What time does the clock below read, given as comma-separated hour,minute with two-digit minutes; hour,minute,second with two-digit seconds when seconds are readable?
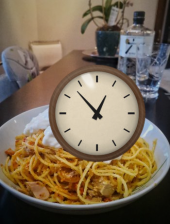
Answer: 12,53
